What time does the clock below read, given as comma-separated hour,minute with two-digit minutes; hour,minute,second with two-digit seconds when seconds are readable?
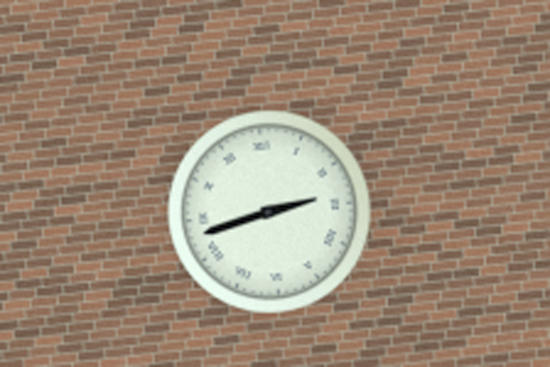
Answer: 2,43
